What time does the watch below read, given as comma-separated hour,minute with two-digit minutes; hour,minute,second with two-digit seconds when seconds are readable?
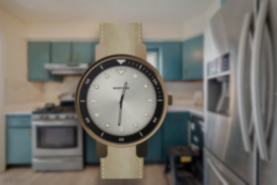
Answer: 12,31
